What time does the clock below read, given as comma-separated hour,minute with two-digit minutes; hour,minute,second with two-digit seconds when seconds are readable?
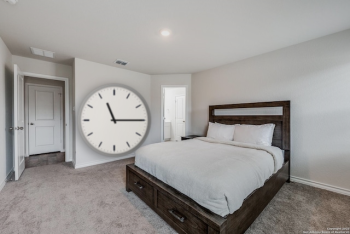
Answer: 11,15
